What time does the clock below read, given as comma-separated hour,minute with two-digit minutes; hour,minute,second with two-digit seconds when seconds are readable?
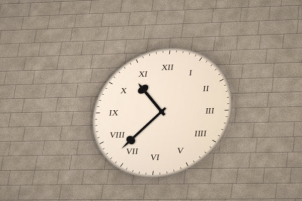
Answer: 10,37
